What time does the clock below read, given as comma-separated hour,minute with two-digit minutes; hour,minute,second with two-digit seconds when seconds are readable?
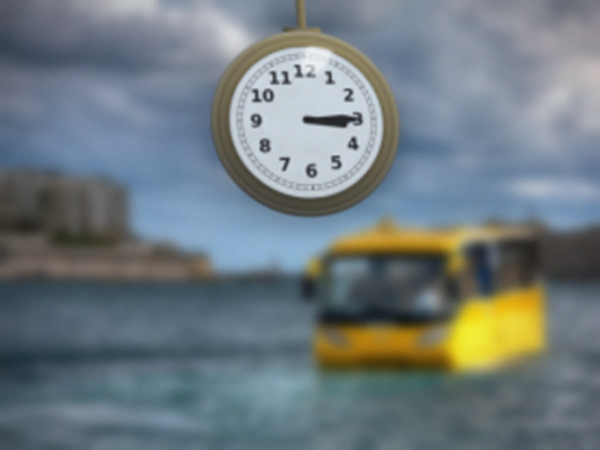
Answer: 3,15
